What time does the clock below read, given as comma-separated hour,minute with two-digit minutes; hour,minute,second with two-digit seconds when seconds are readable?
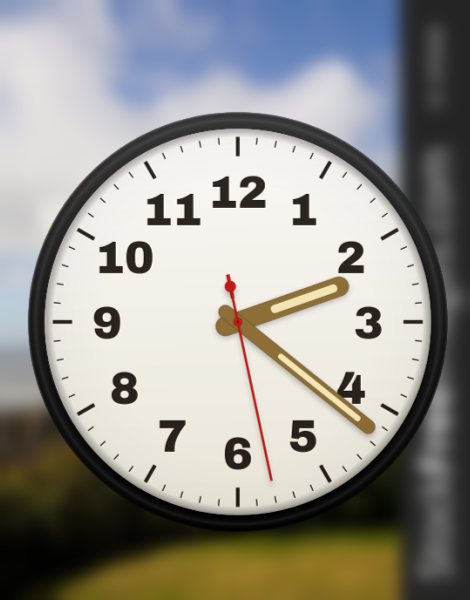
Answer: 2,21,28
